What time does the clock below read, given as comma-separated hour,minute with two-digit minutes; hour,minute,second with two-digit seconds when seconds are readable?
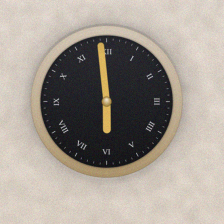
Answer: 5,59
